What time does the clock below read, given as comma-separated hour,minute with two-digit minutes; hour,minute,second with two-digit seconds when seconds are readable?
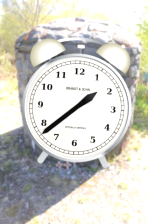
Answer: 1,38
